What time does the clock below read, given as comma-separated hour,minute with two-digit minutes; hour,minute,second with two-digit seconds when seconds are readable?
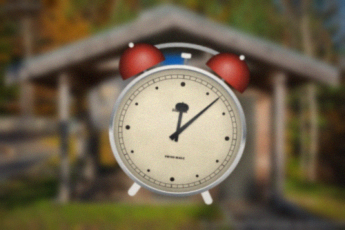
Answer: 12,07
